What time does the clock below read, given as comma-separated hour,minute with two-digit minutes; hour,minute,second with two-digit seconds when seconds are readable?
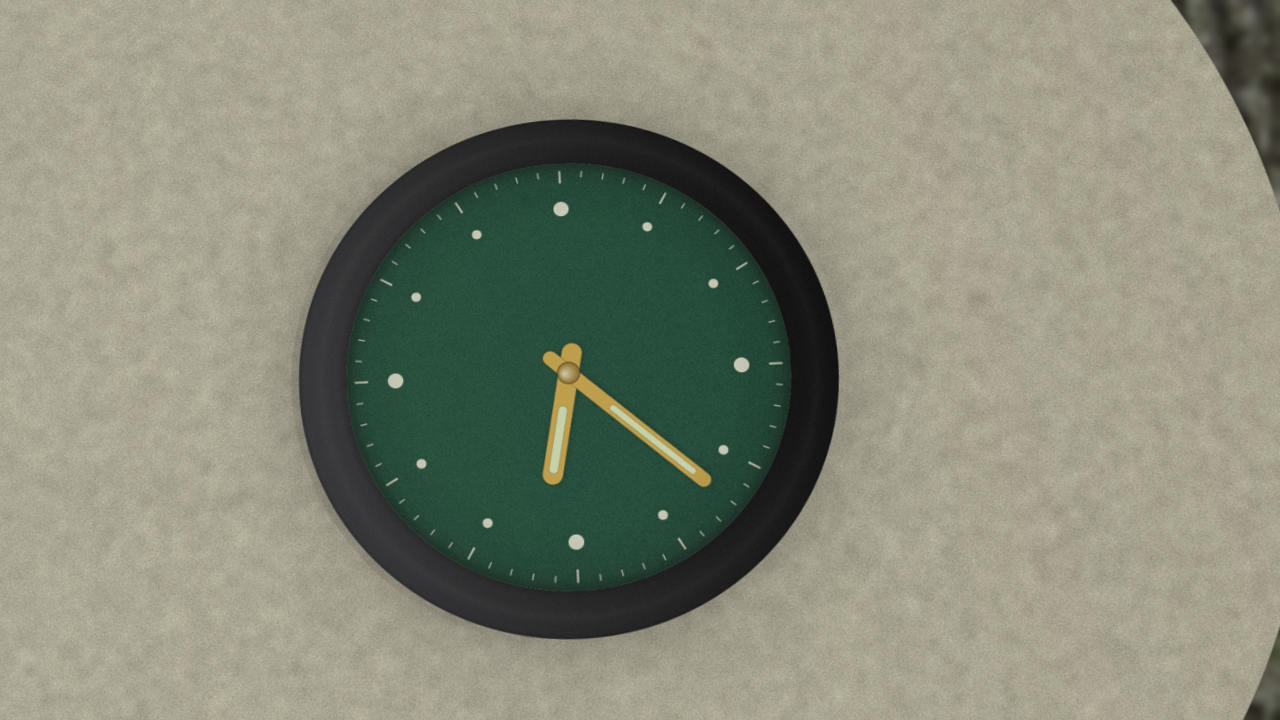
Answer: 6,22
